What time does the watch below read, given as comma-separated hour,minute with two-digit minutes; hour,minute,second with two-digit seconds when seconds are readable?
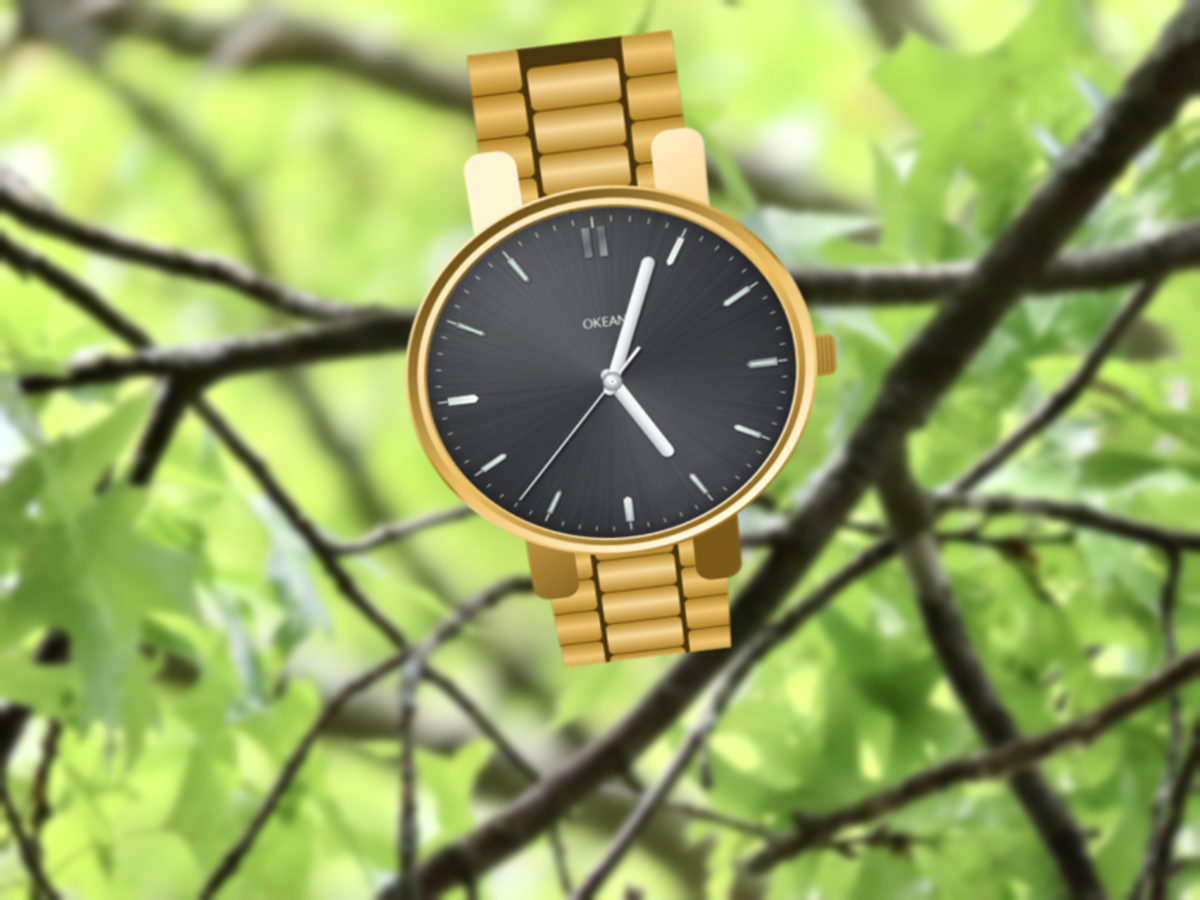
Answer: 5,03,37
